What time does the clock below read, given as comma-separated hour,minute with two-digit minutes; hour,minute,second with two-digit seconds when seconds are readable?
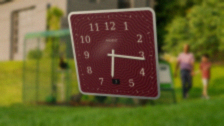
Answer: 6,16
